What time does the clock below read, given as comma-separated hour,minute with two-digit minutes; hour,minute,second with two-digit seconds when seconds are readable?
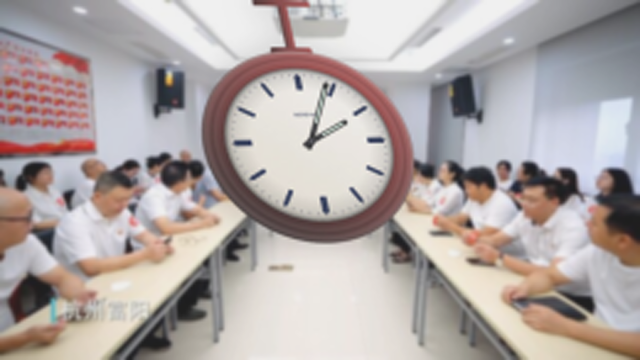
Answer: 2,04
